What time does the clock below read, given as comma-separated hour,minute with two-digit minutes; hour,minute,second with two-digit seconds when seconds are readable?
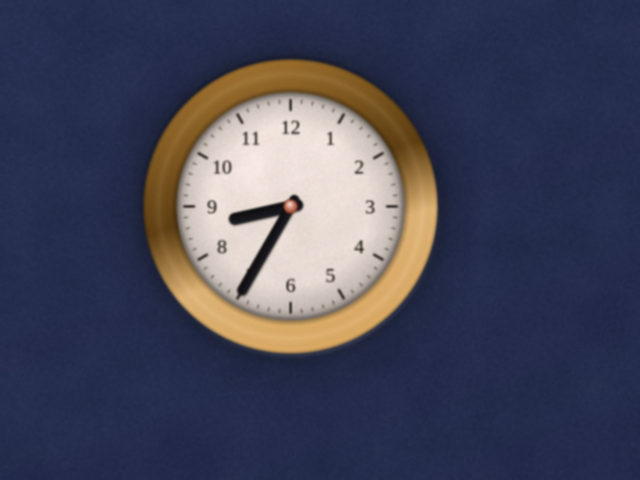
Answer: 8,35
